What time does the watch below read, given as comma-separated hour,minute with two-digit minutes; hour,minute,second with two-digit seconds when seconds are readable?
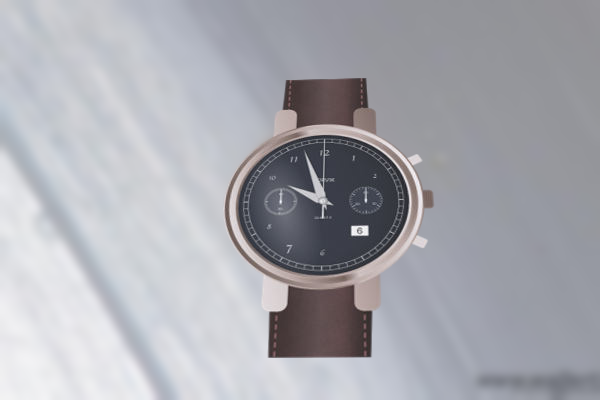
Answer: 9,57
